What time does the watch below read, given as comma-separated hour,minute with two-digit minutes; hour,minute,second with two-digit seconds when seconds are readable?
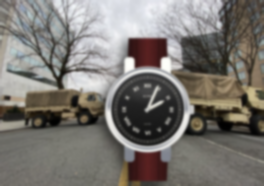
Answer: 2,04
